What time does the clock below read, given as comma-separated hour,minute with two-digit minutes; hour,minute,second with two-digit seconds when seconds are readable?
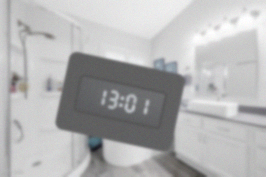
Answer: 13,01
